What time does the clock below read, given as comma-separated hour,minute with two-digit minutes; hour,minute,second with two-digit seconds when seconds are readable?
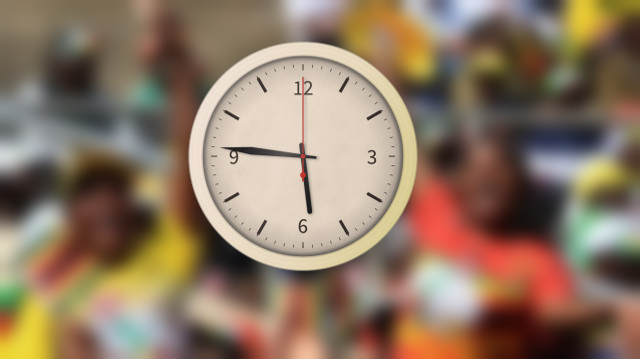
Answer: 5,46,00
